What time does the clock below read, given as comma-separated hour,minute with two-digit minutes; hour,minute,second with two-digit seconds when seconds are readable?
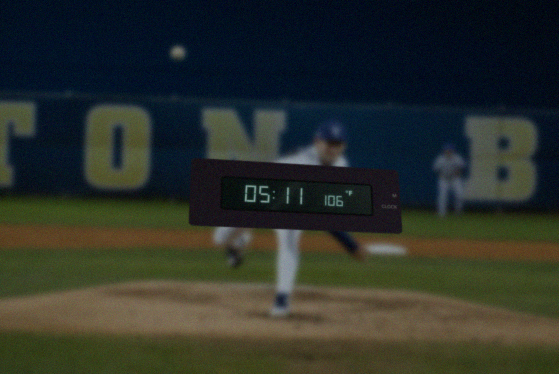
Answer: 5,11
